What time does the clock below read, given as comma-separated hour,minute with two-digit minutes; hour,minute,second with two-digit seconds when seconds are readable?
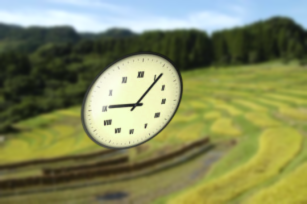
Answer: 9,06
